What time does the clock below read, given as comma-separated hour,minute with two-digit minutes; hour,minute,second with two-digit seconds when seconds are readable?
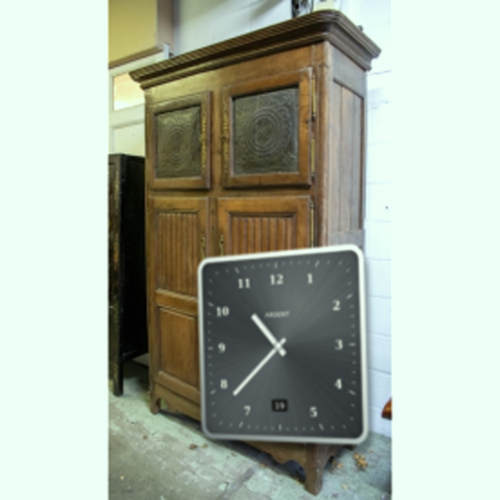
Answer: 10,38
